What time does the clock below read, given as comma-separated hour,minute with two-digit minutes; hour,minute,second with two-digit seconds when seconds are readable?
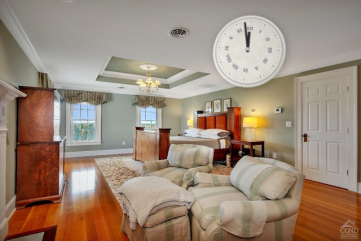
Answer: 11,58
